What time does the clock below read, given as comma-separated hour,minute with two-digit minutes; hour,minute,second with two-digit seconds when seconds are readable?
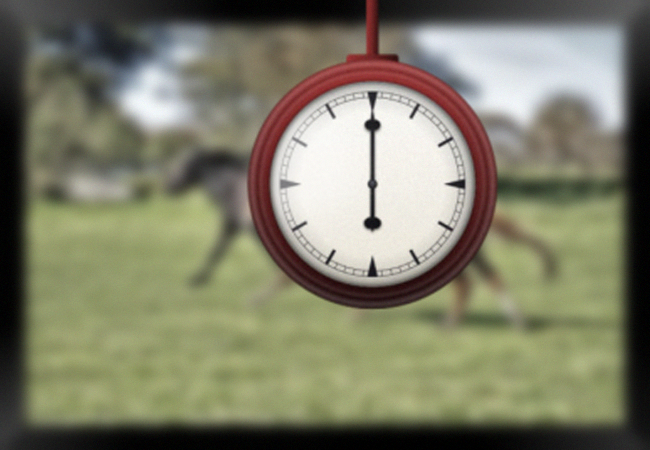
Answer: 6,00
